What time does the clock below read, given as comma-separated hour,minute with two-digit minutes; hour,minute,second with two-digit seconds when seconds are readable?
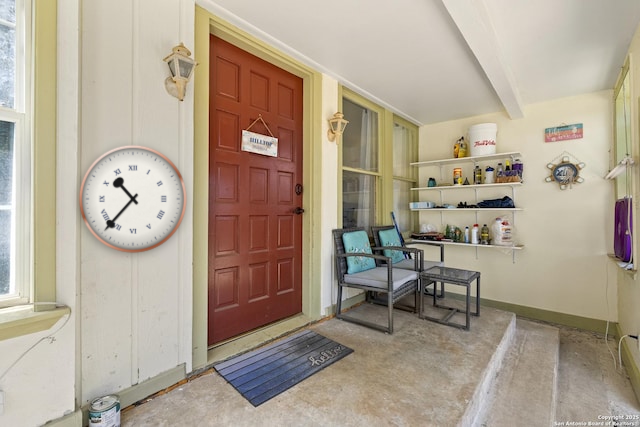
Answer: 10,37
